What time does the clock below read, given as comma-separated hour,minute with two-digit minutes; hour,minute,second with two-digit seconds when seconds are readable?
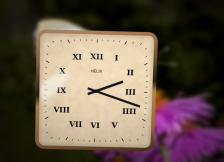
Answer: 2,18
